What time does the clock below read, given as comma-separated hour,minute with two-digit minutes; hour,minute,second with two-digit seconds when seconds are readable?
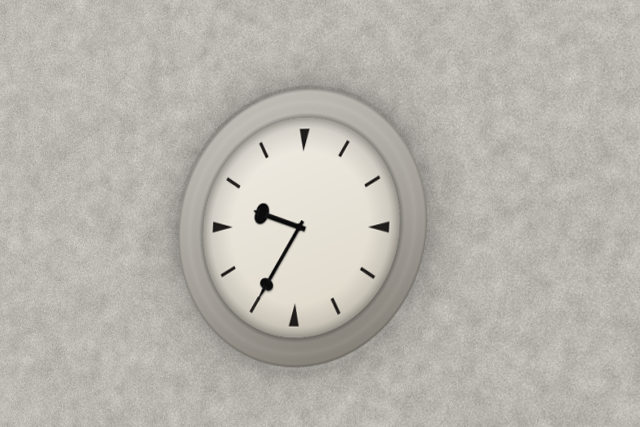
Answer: 9,35
